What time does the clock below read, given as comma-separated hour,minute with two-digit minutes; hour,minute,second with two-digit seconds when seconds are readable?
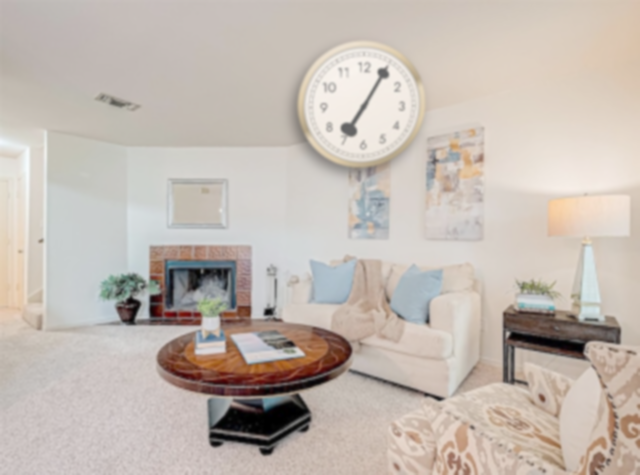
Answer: 7,05
